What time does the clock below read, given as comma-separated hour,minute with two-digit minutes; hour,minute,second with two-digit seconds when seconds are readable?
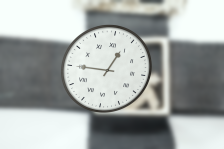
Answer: 12,45
